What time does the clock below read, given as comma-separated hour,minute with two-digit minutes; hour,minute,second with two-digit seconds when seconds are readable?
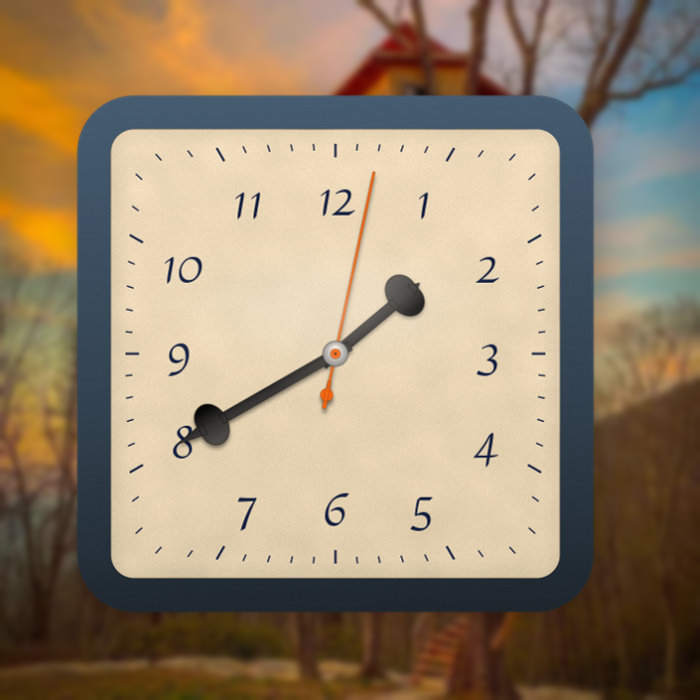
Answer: 1,40,02
